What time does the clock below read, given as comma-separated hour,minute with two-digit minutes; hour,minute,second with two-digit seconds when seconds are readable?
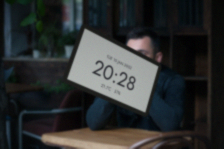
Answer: 20,28
